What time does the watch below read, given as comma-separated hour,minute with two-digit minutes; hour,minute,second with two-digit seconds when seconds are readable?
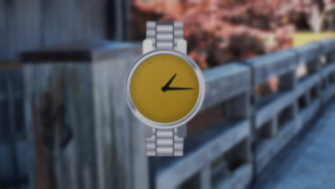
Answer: 1,15
